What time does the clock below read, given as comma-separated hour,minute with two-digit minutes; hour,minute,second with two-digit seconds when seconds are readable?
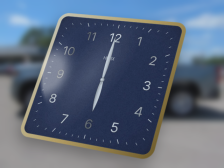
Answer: 6,00
